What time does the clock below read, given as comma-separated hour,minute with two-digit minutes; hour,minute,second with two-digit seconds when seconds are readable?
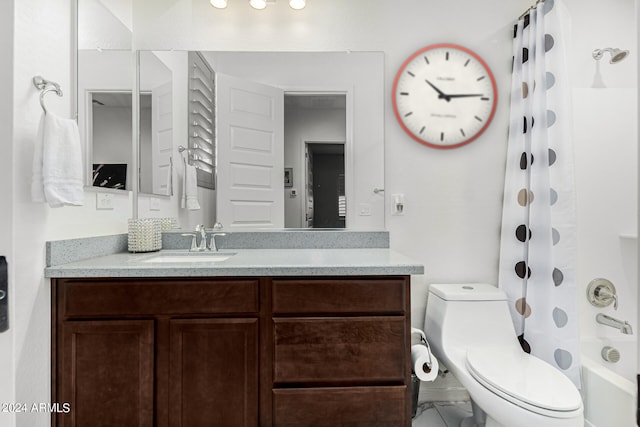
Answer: 10,14
